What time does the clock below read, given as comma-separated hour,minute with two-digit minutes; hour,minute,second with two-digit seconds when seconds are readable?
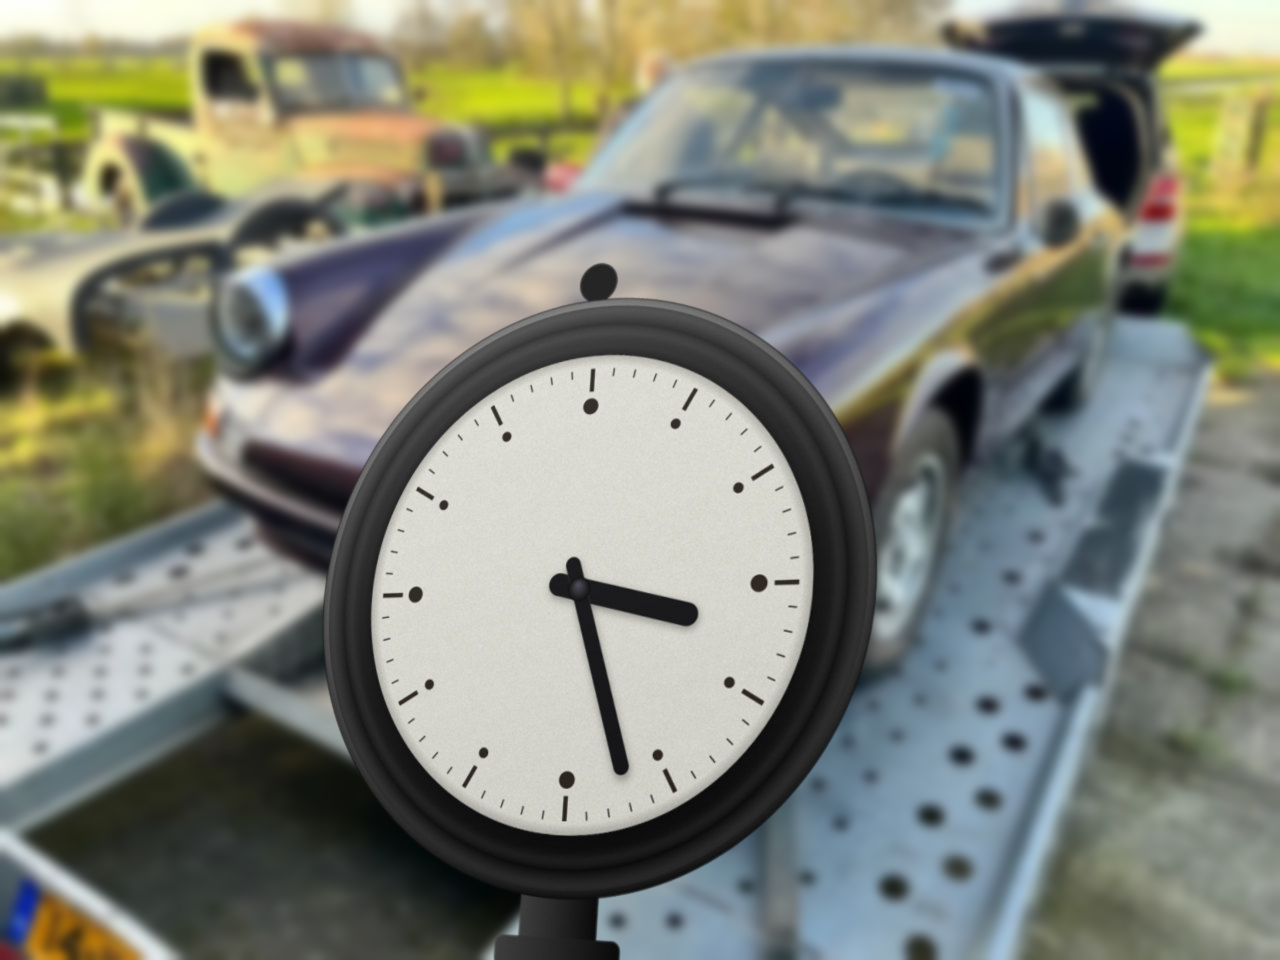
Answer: 3,27
